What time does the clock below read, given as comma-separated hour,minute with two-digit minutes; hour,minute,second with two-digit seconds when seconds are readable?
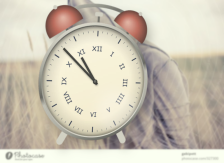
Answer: 10,52
